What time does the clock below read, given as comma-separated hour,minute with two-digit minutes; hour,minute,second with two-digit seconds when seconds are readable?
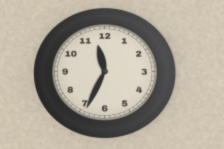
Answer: 11,34
